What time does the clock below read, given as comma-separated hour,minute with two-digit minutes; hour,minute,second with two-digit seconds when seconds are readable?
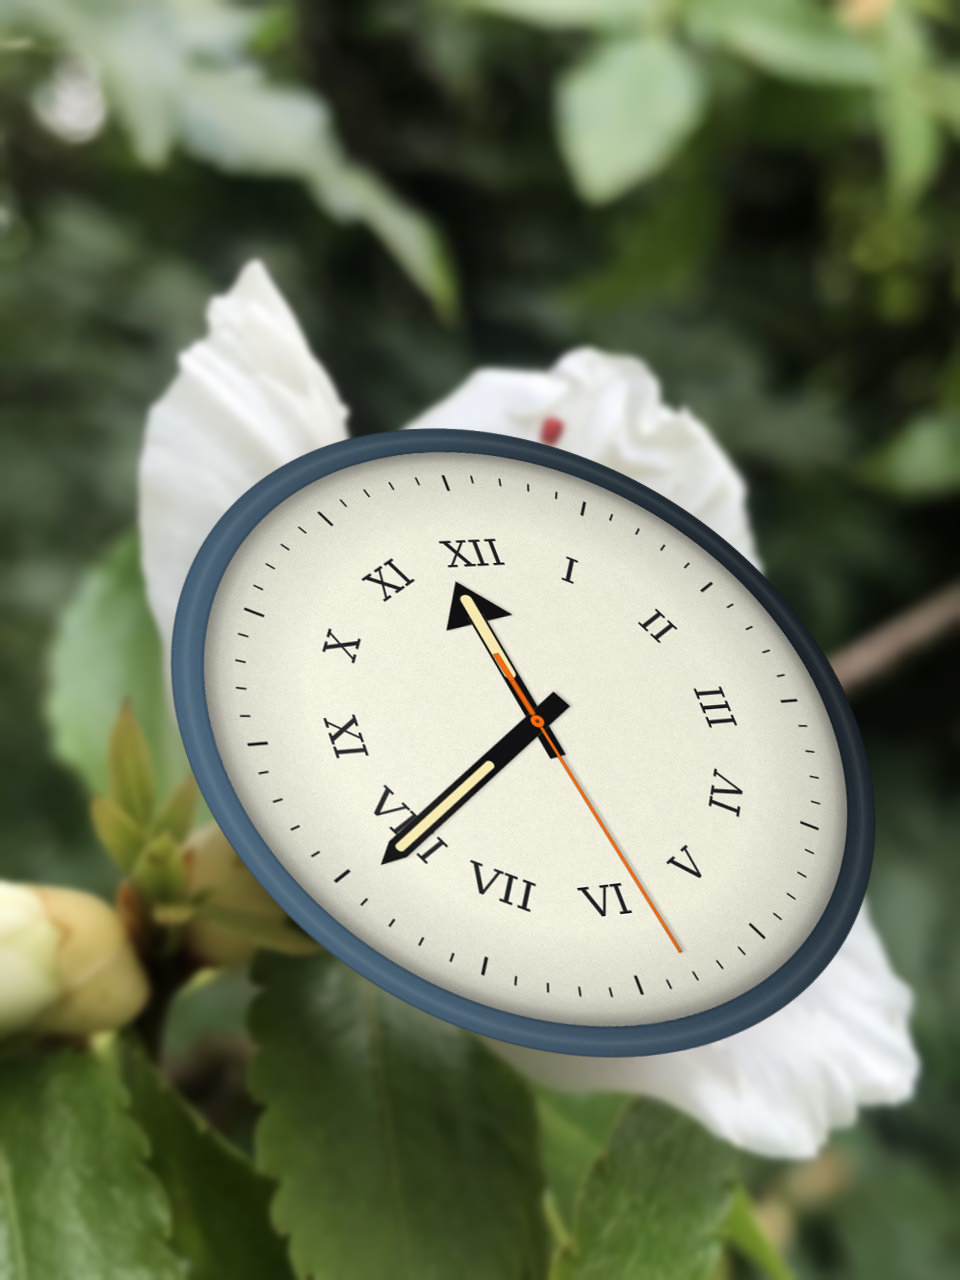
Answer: 11,39,28
